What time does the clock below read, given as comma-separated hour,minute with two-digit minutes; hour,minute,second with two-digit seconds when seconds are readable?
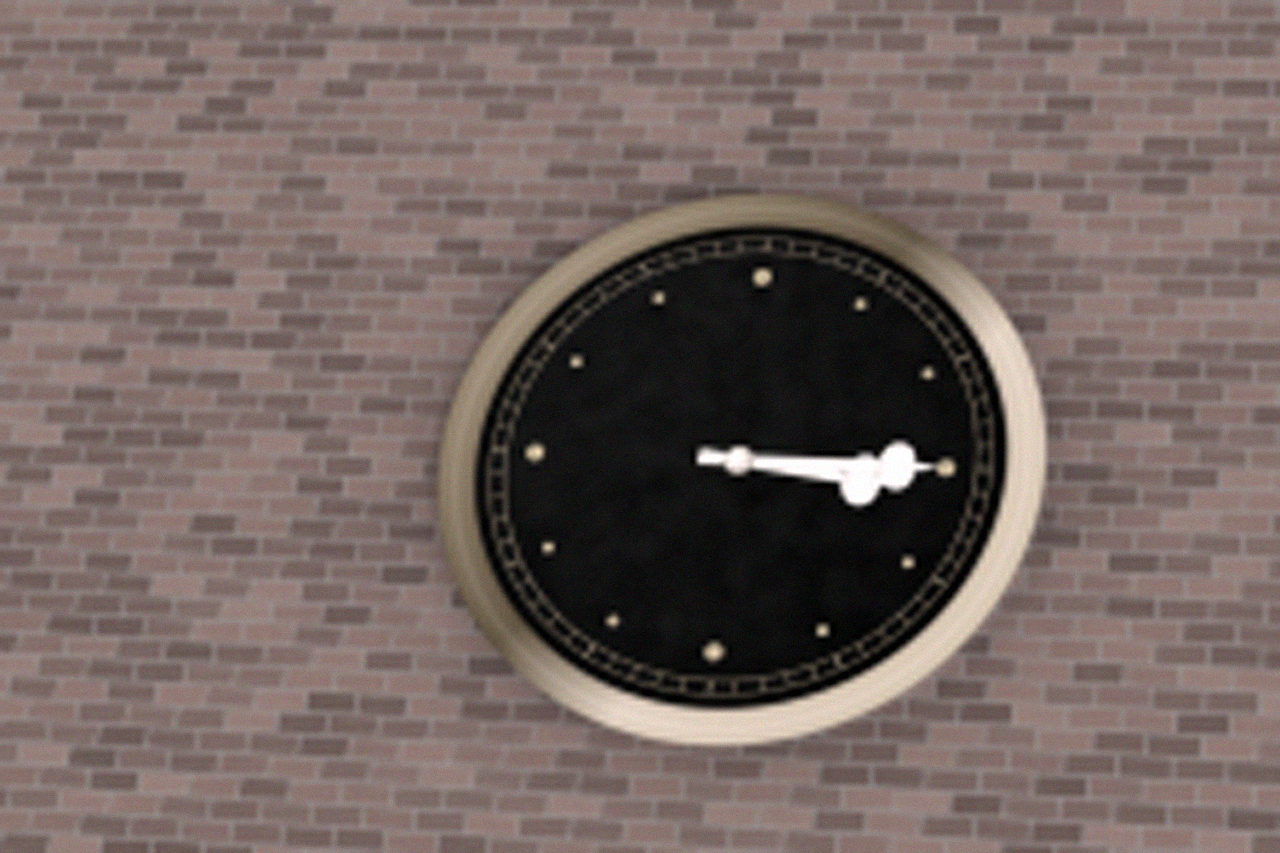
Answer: 3,15
